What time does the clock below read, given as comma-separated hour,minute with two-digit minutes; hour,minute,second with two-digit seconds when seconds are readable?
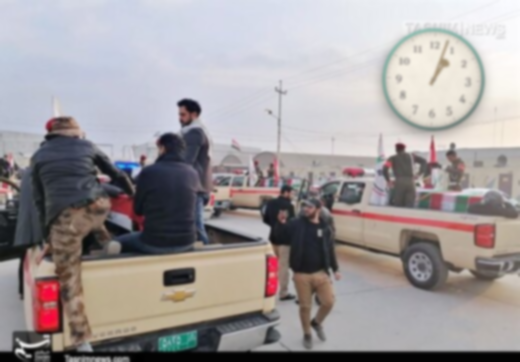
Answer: 1,03
